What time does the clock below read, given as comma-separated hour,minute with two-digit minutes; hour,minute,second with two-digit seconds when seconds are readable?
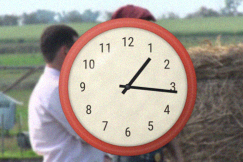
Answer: 1,16
